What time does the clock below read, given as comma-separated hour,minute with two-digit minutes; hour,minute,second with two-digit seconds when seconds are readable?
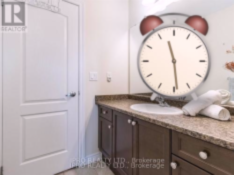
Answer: 11,29
